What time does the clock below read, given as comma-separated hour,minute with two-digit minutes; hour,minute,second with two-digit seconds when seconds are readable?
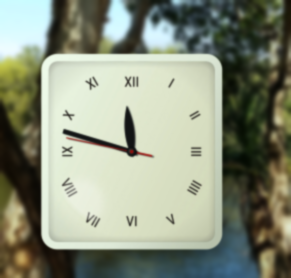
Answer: 11,47,47
